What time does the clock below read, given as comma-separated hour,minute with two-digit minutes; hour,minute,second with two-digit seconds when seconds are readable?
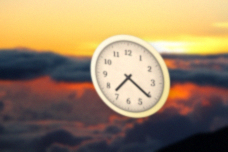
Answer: 7,21
